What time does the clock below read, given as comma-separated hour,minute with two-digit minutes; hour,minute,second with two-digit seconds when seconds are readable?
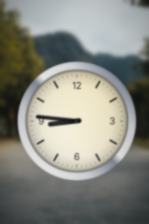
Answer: 8,46
